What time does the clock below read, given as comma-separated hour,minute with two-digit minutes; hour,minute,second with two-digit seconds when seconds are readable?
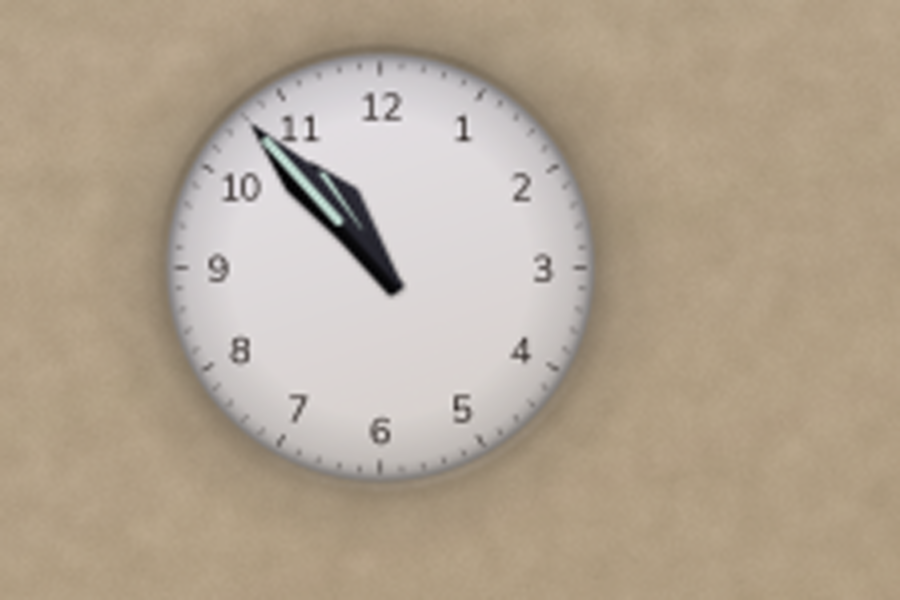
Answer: 10,53
